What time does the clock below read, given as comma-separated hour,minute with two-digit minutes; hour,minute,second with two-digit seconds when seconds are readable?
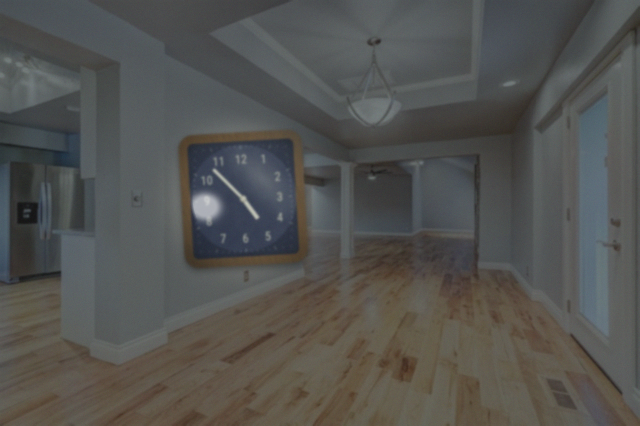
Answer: 4,53
